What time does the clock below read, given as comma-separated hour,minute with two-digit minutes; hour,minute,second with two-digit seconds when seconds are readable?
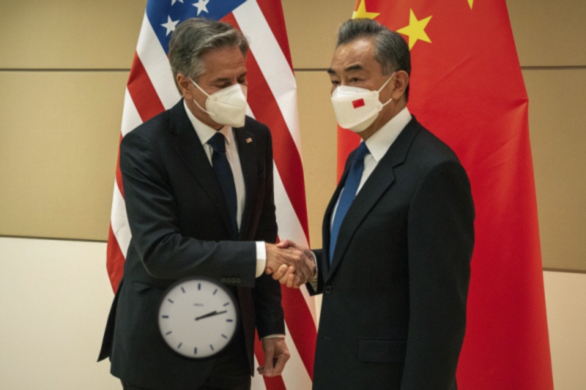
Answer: 2,12
